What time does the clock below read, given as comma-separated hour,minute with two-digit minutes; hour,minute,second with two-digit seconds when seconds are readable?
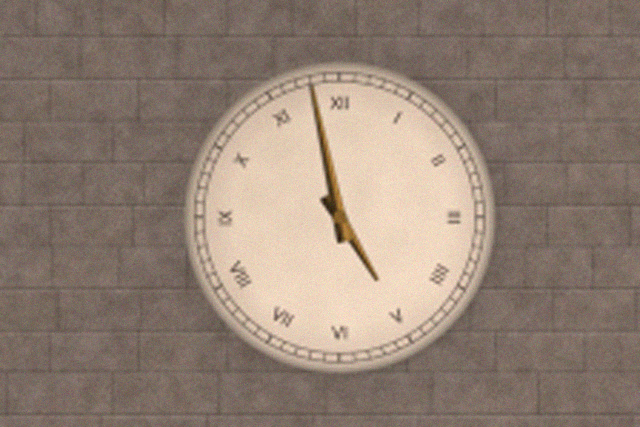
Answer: 4,58
